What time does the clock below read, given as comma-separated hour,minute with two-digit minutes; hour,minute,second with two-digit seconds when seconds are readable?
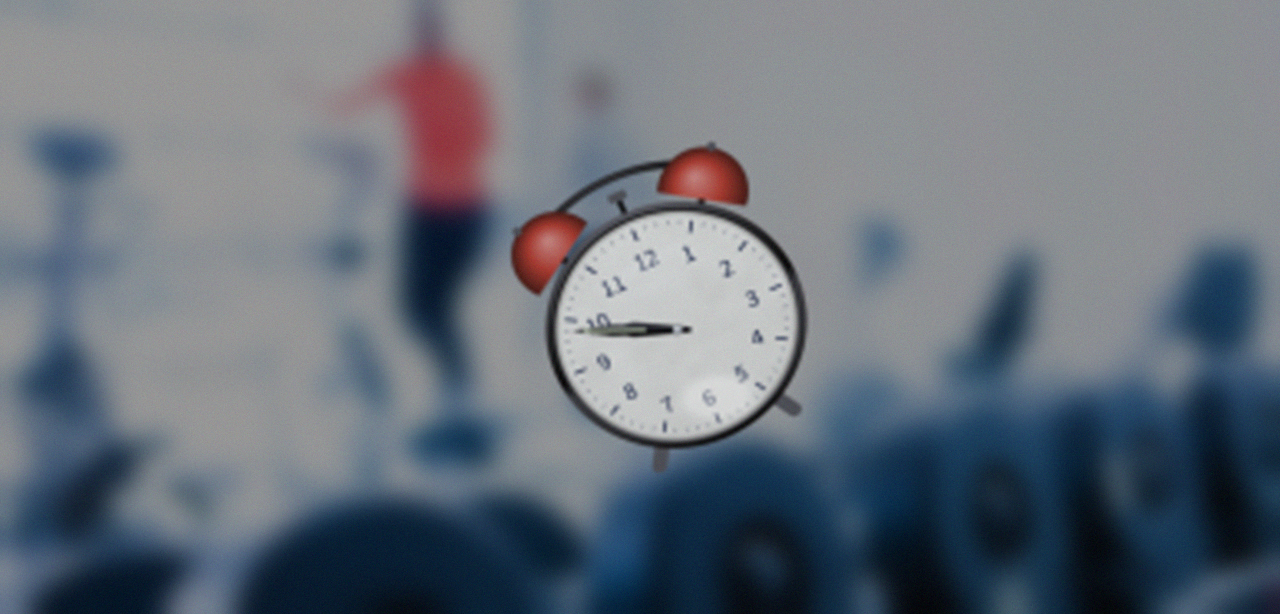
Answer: 9,49
